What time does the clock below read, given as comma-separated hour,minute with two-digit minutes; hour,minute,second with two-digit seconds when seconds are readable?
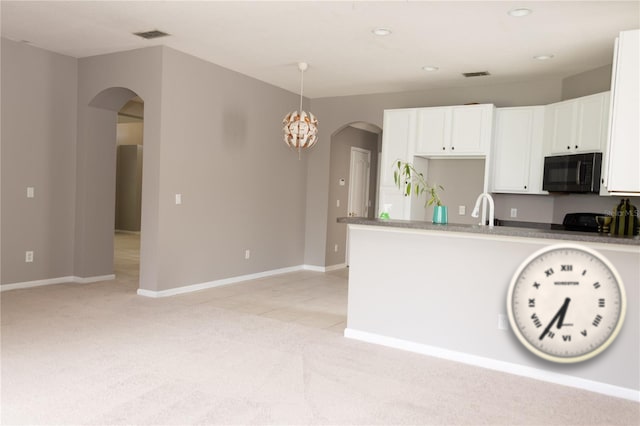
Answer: 6,36
